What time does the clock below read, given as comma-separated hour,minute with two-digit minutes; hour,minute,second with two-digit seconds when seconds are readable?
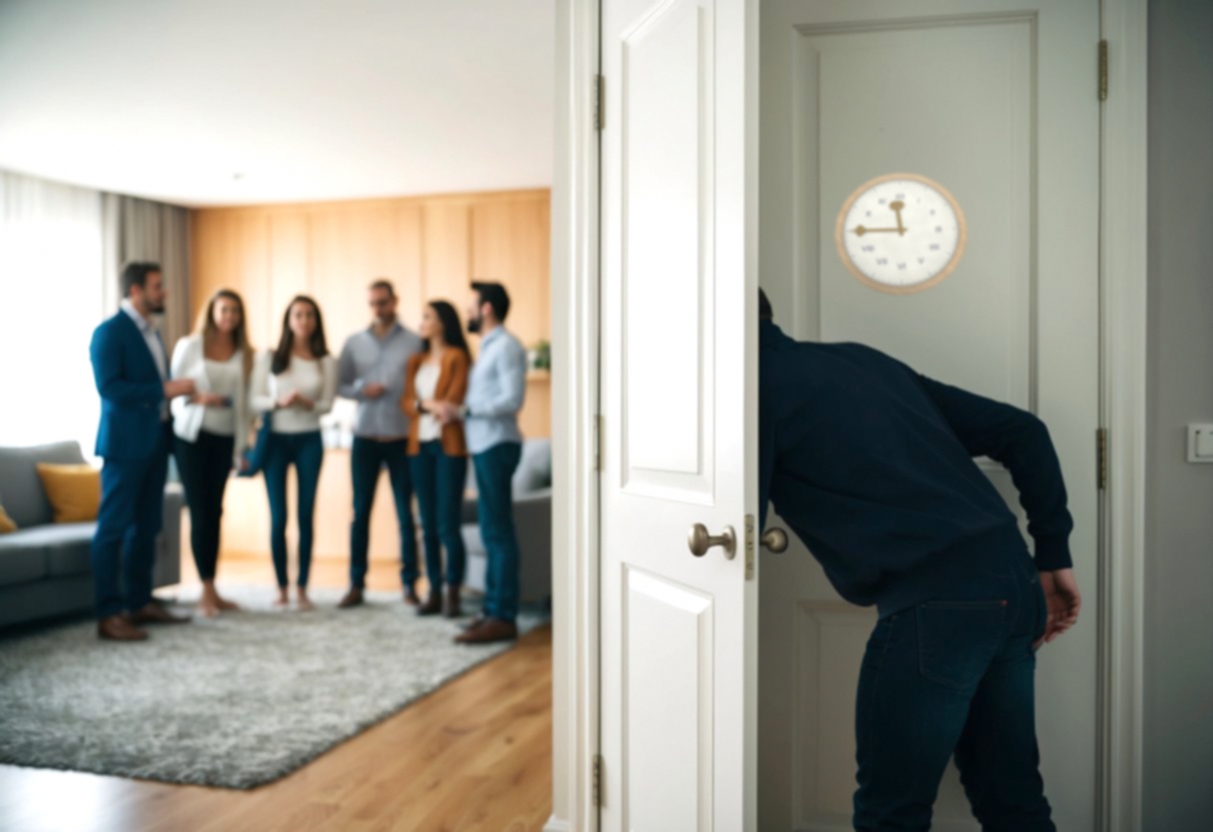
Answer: 11,45
